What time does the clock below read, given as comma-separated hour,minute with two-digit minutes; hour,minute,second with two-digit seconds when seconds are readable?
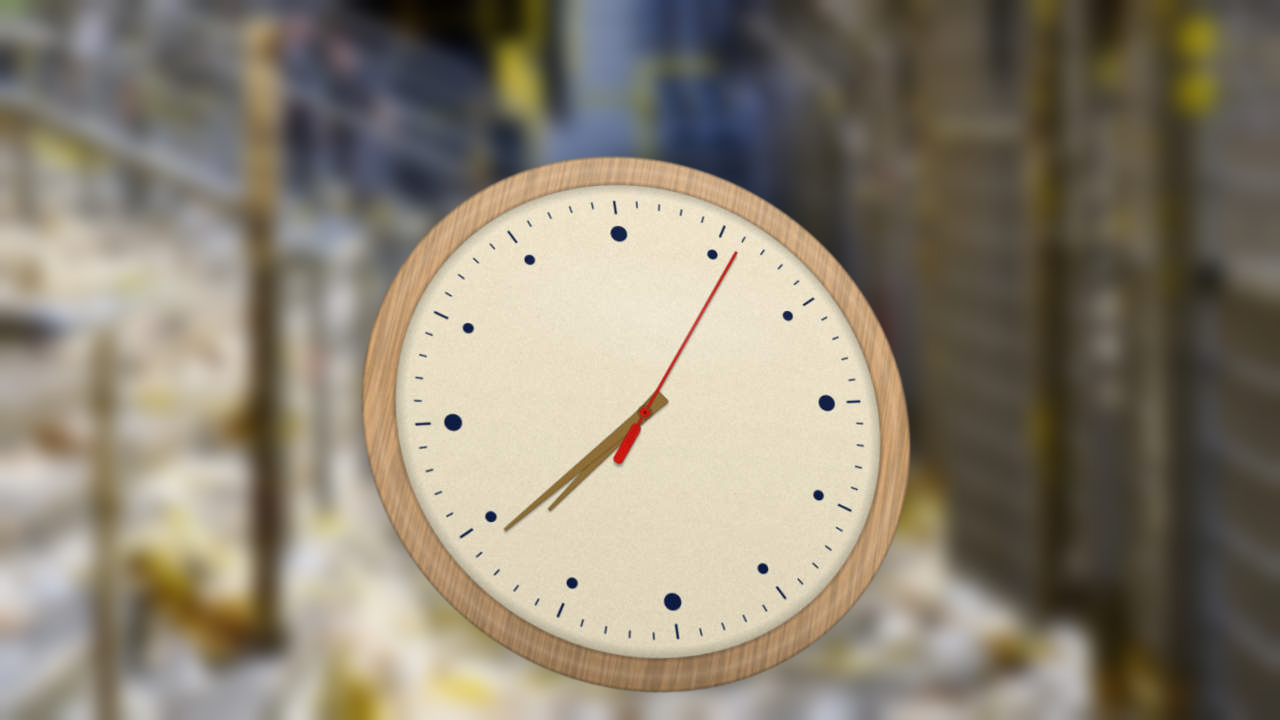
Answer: 7,39,06
